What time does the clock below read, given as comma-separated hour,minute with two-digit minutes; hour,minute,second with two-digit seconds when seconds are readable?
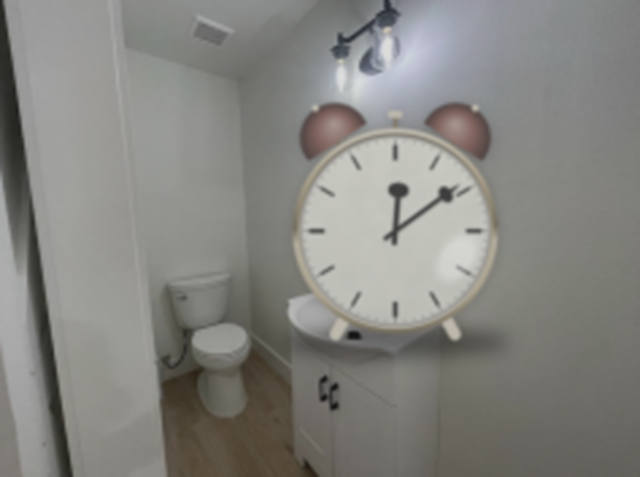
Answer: 12,09
